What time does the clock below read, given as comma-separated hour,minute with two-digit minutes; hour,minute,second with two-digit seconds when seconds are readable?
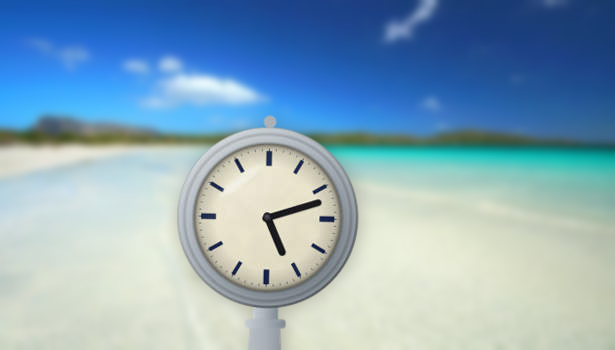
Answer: 5,12
